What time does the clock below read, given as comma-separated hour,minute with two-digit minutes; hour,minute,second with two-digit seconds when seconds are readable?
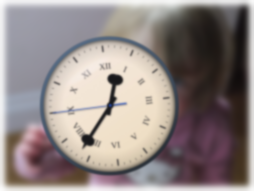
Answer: 12,36,45
